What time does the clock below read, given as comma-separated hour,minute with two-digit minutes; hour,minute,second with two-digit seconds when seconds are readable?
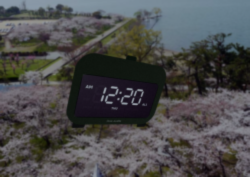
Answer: 12,20
